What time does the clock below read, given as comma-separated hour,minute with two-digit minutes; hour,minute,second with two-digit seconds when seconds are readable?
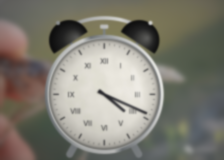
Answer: 4,19
